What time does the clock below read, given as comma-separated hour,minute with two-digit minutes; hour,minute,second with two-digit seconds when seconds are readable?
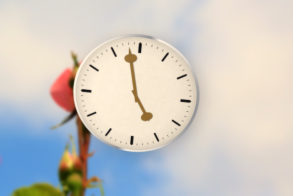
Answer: 4,58
